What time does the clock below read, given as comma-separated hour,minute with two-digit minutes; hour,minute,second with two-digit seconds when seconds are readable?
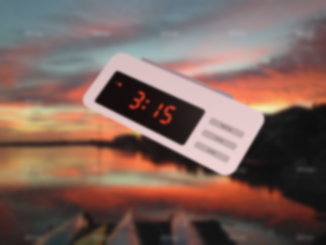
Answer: 3,15
